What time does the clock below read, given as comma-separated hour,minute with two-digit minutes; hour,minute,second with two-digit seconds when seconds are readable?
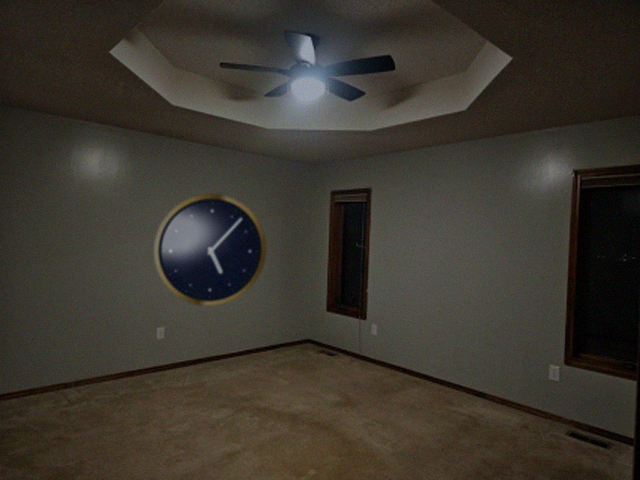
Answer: 5,07
